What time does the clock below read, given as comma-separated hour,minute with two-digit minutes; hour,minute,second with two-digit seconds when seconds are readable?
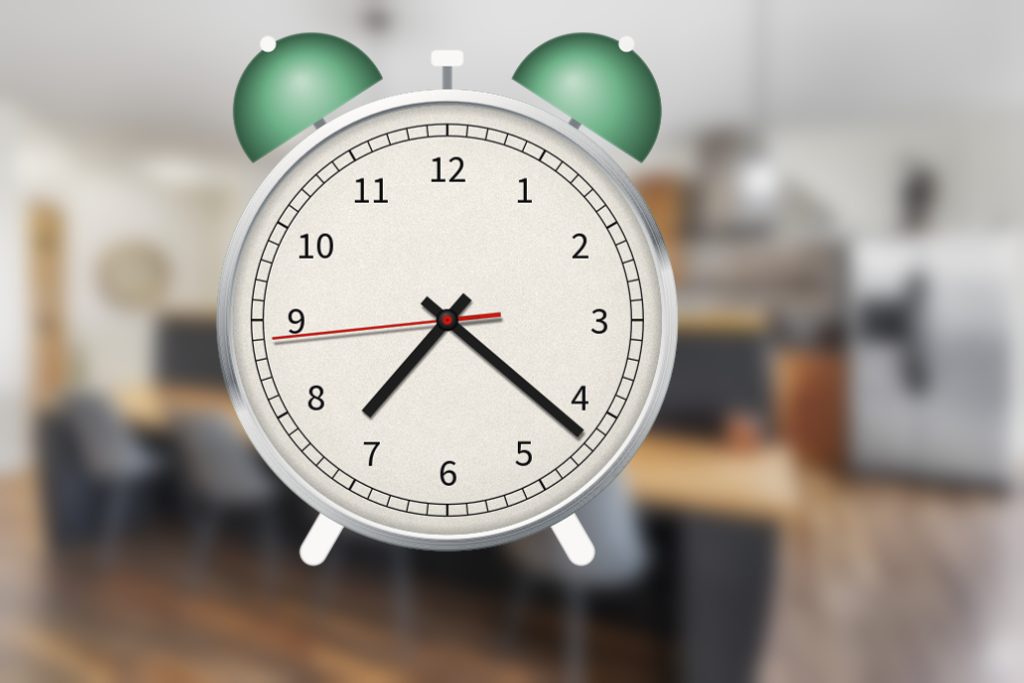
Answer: 7,21,44
